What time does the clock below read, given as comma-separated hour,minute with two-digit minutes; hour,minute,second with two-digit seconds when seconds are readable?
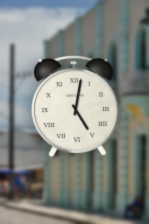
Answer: 5,02
